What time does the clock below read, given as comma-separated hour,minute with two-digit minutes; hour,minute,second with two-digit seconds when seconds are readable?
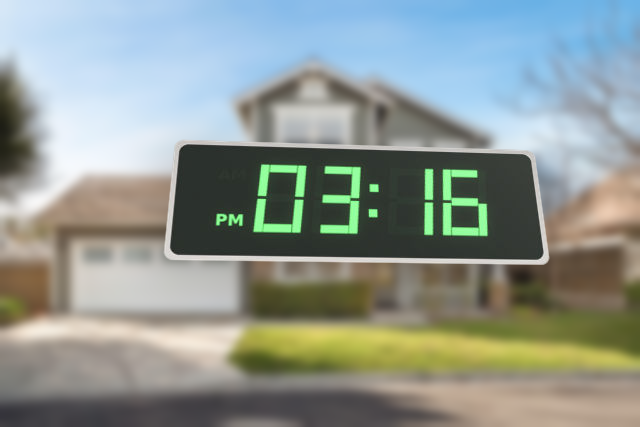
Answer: 3,16
